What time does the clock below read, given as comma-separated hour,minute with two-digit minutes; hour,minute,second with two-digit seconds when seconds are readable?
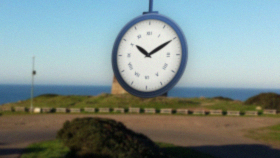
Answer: 10,10
